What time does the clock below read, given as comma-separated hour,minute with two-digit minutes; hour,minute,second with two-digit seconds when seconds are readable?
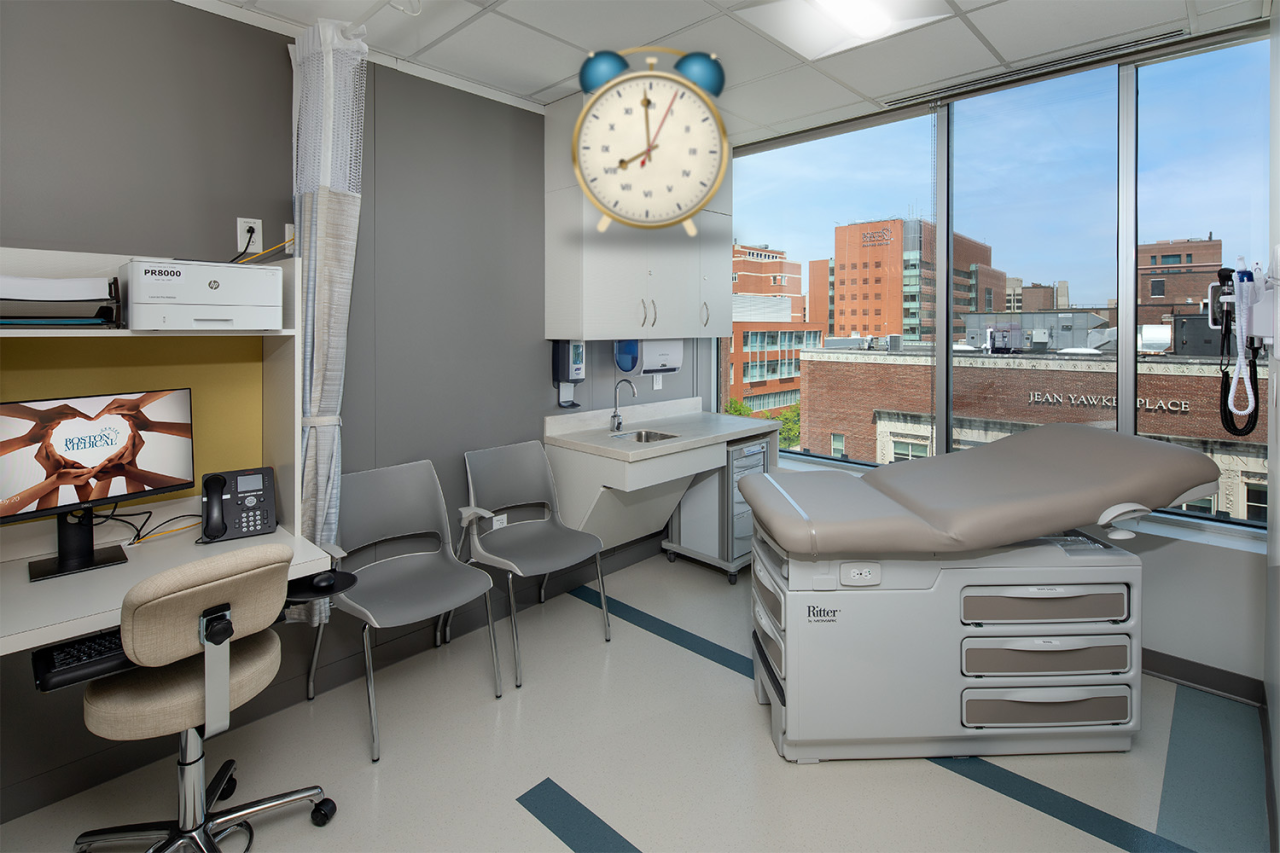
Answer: 7,59,04
